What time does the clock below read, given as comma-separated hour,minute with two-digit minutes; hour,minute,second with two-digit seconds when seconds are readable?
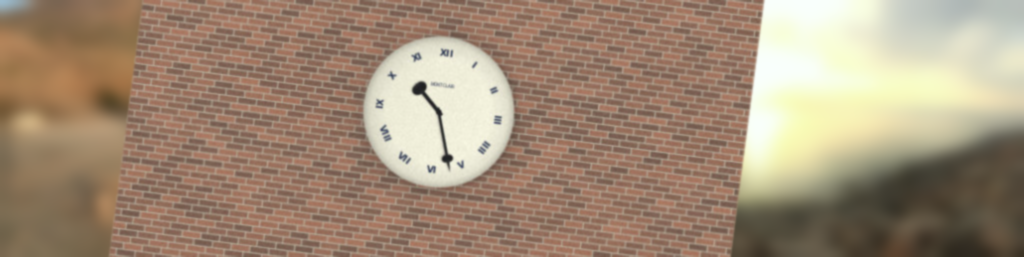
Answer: 10,27
